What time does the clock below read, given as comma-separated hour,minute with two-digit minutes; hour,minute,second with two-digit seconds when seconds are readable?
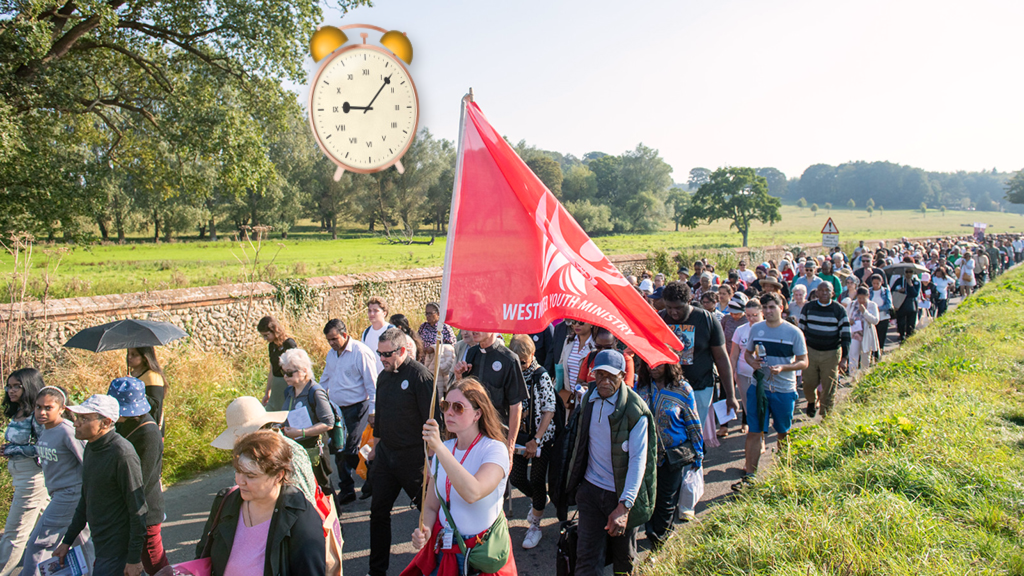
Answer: 9,07
